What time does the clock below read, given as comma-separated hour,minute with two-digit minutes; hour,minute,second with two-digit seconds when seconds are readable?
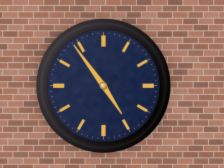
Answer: 4,54
